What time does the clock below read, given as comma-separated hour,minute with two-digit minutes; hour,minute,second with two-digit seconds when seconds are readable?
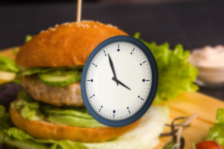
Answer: 3,56
